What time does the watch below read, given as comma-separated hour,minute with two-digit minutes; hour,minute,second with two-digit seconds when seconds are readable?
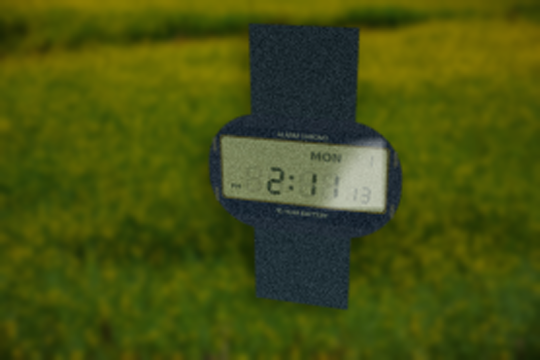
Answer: 2,11,13
